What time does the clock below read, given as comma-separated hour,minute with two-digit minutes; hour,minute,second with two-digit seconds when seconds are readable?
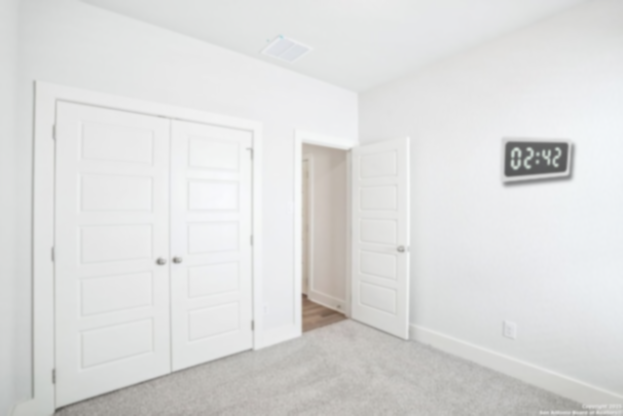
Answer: 2,42
